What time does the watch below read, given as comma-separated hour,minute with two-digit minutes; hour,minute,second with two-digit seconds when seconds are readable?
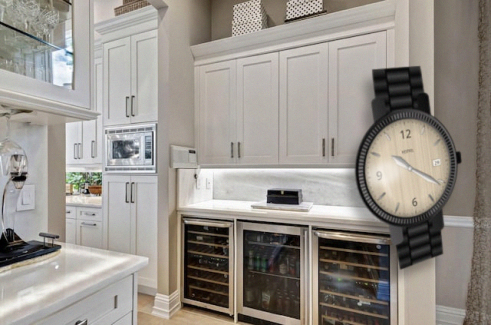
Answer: 10,21
